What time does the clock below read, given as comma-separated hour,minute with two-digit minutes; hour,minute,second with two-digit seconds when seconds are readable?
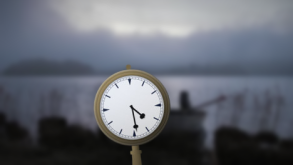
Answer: 4,29
